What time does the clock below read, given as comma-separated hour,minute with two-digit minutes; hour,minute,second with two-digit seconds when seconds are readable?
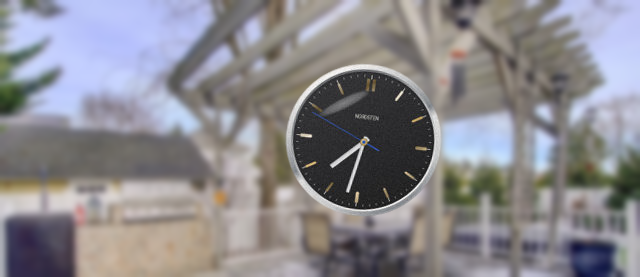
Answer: 7,31,49
